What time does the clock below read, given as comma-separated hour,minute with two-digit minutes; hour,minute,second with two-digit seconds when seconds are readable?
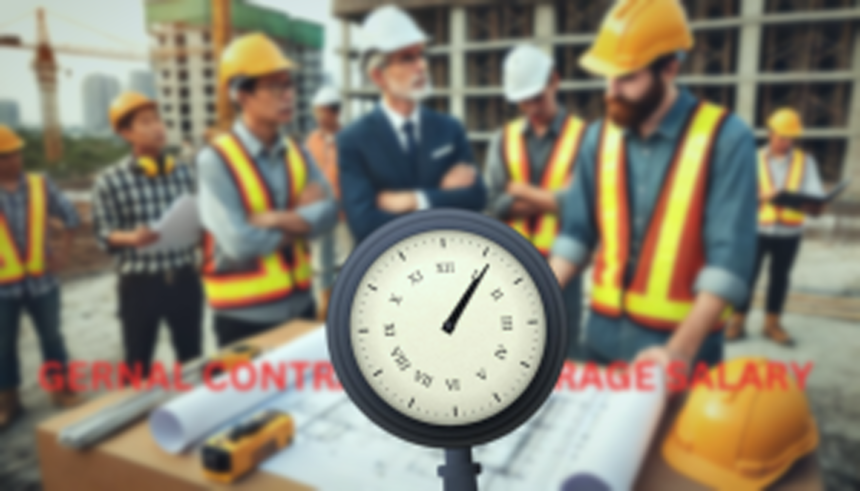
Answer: 1,06
